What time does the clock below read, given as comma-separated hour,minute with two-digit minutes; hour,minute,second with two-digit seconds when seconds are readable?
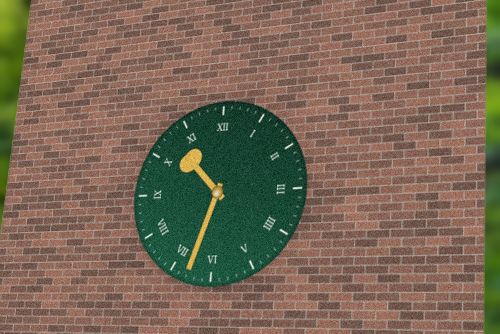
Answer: 10,33
